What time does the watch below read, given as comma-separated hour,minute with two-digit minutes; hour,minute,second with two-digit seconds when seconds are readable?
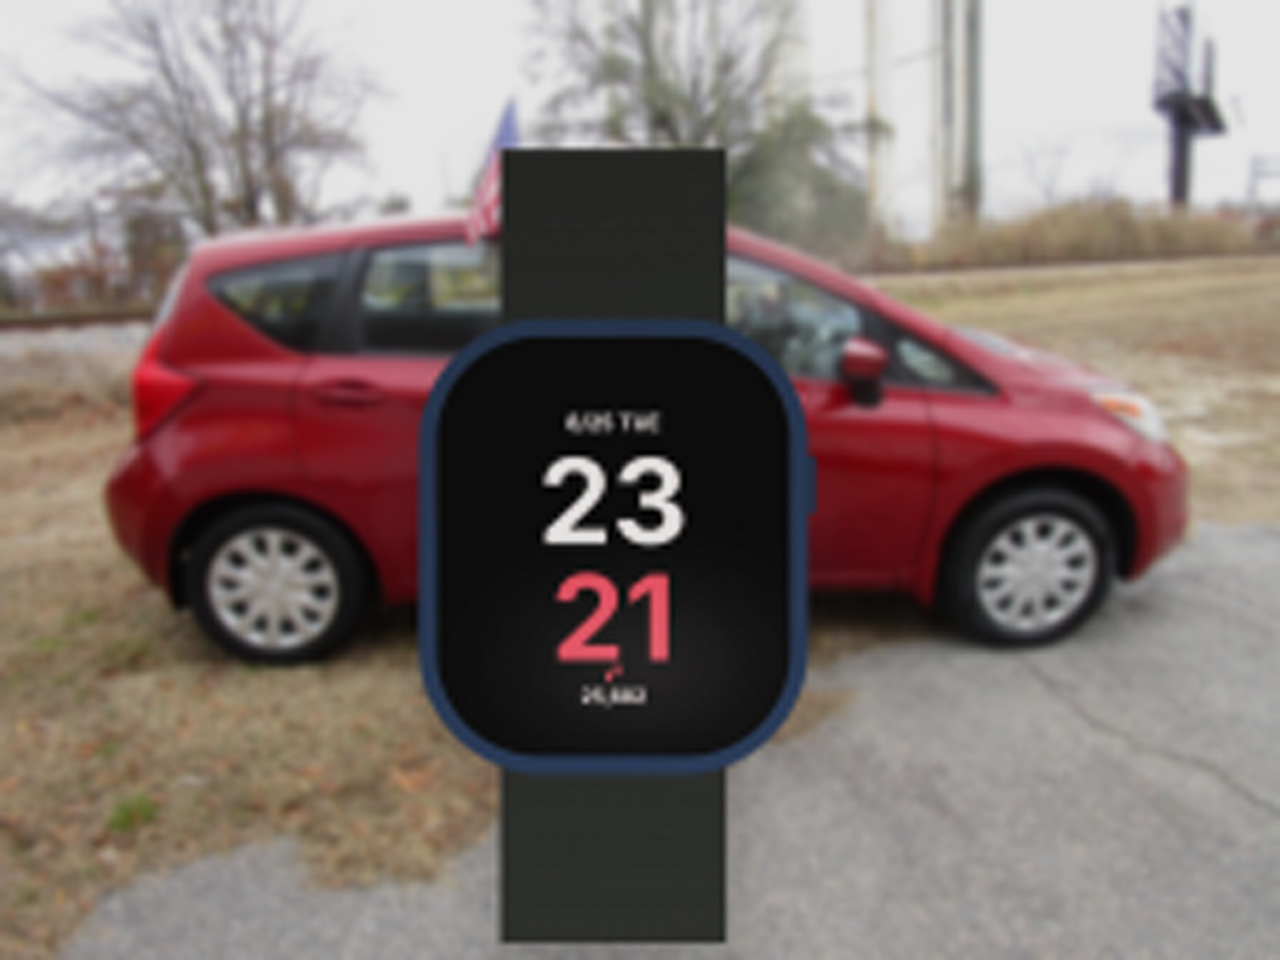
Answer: 23,21
